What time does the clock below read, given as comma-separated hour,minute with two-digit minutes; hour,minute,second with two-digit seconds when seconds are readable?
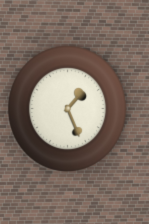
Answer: 1,26
